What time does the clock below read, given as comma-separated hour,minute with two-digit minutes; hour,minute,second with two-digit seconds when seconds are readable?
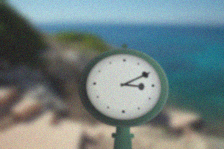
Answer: 3,10
